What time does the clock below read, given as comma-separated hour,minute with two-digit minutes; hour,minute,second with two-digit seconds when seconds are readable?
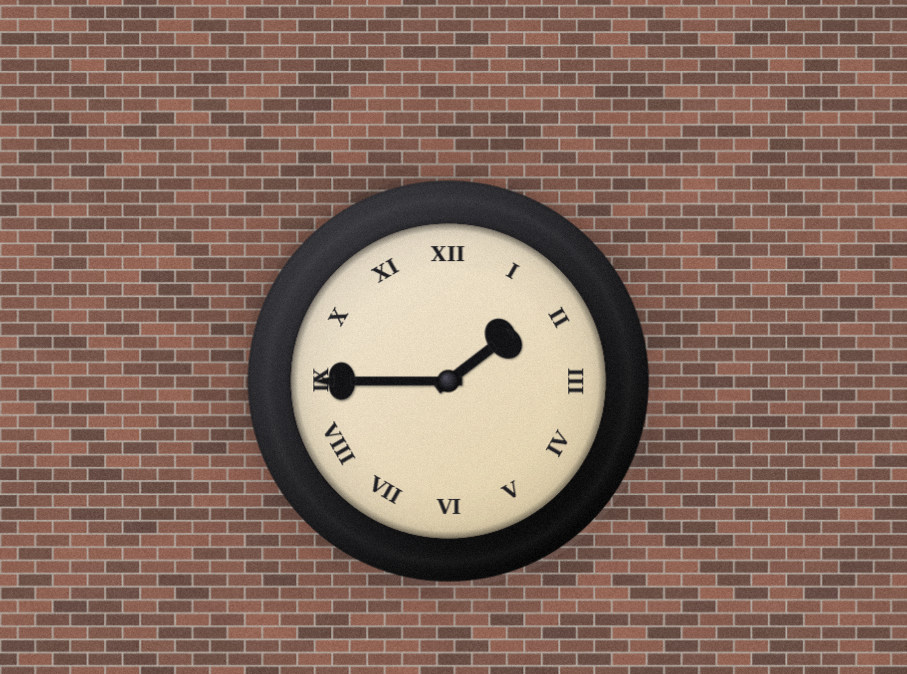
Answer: 1,45
